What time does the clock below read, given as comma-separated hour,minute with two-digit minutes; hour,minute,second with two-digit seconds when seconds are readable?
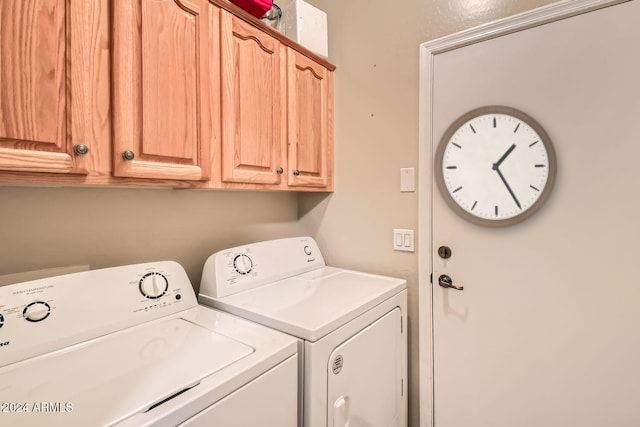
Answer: 1,25
